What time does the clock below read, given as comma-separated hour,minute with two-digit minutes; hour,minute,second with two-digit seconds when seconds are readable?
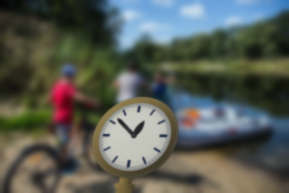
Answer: 12,52
